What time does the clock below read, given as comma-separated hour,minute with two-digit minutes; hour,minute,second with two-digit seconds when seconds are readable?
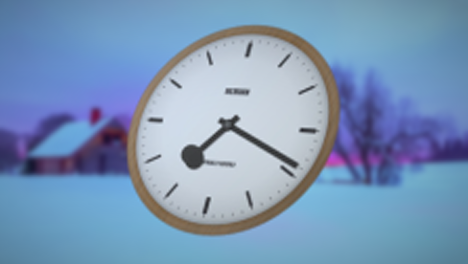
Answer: 7,19
